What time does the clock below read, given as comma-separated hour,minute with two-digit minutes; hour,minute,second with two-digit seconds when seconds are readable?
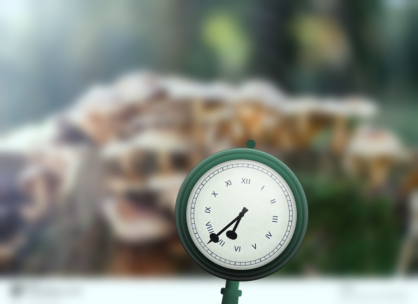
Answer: 6,37
